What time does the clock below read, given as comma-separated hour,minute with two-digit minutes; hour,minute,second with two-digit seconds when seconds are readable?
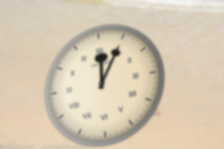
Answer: 12,05
